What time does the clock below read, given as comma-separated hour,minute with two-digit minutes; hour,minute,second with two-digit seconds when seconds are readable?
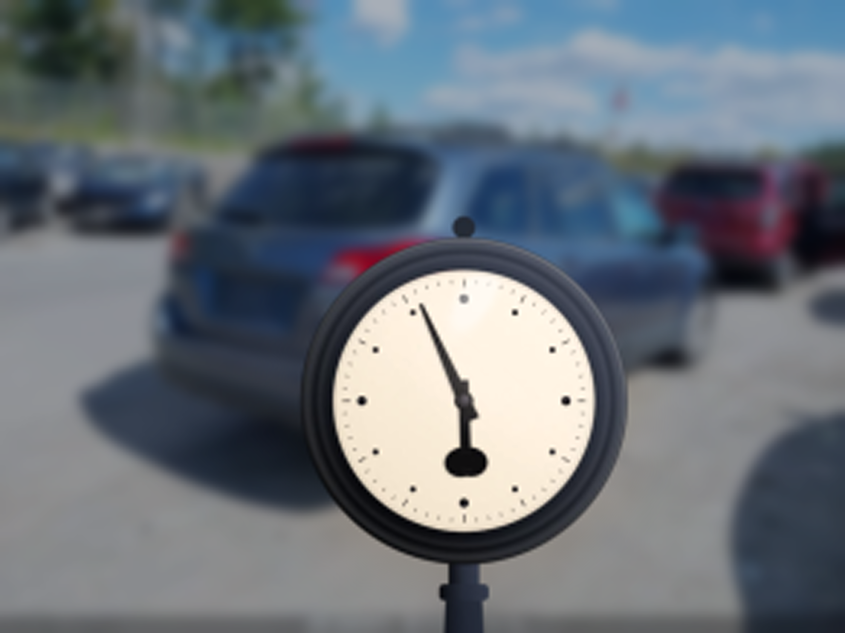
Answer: 5,56
